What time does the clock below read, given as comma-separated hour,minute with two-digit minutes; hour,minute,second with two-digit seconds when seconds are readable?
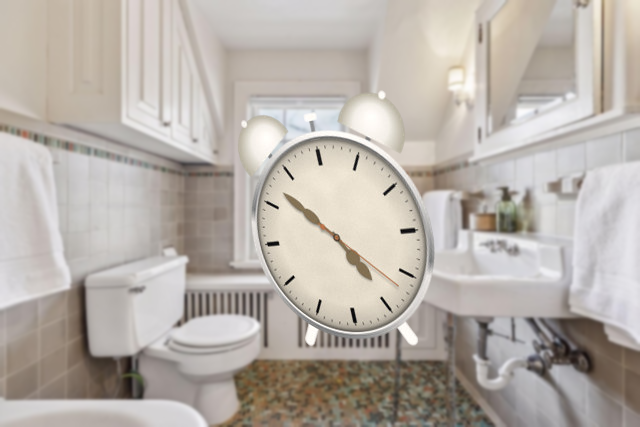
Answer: 4,52,22
